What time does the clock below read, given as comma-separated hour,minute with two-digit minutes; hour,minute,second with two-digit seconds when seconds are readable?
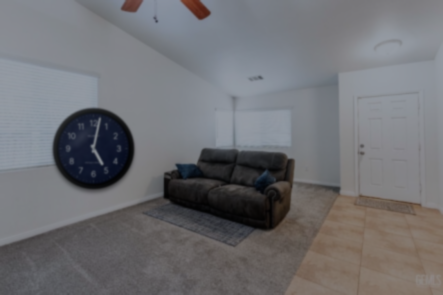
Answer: 5,02
